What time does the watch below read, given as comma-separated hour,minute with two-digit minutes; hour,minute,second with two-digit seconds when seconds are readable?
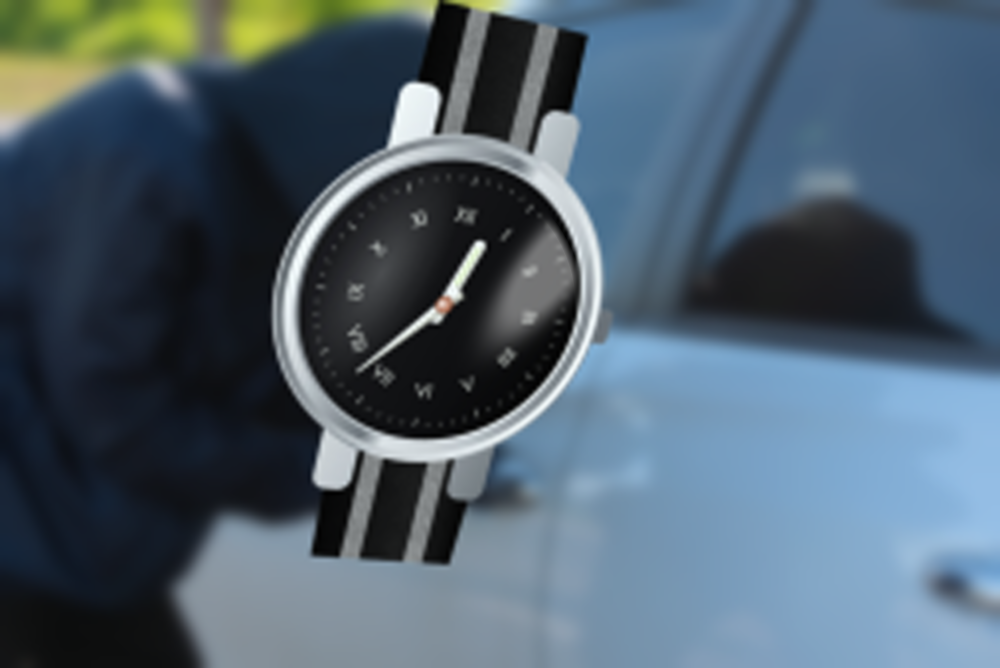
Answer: 12,37
